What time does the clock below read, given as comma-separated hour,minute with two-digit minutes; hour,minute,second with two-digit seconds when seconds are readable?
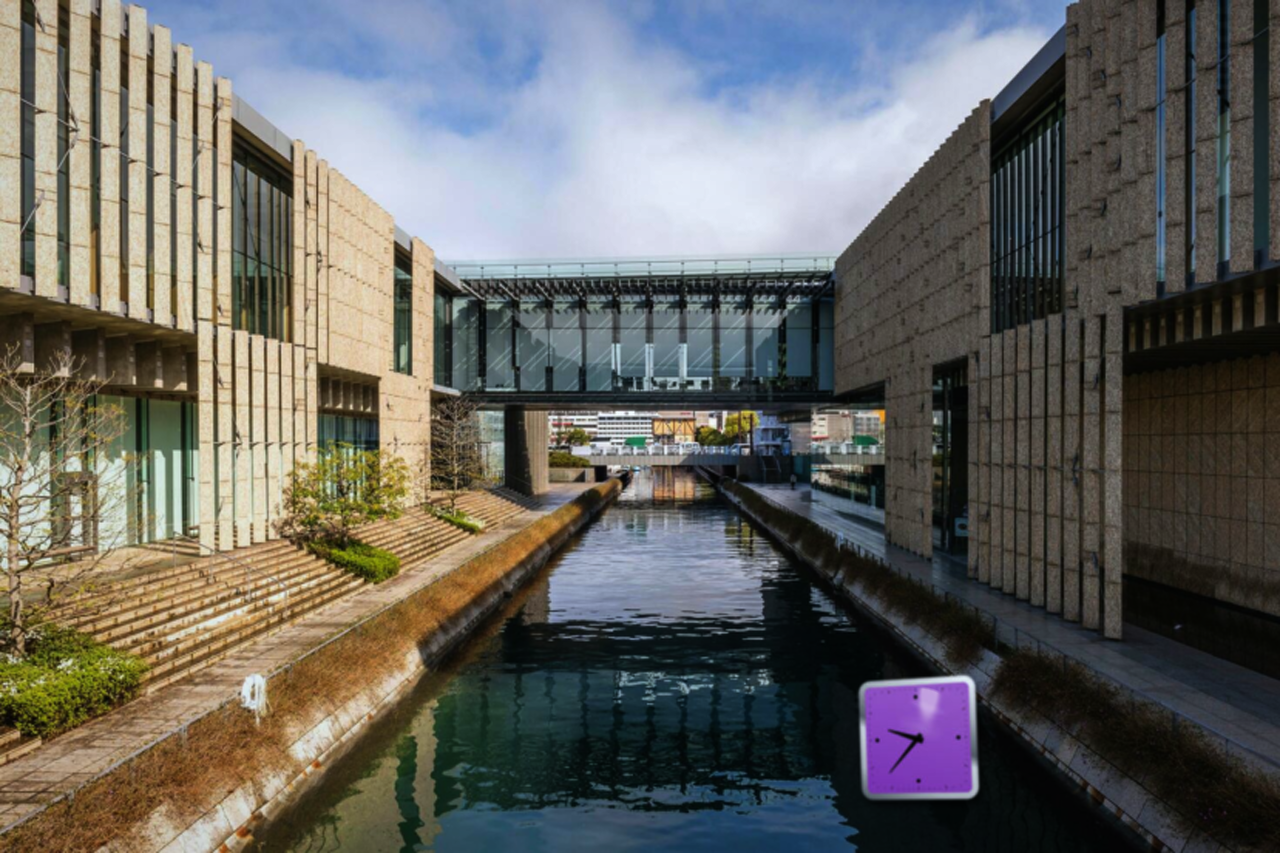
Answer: 9,37
